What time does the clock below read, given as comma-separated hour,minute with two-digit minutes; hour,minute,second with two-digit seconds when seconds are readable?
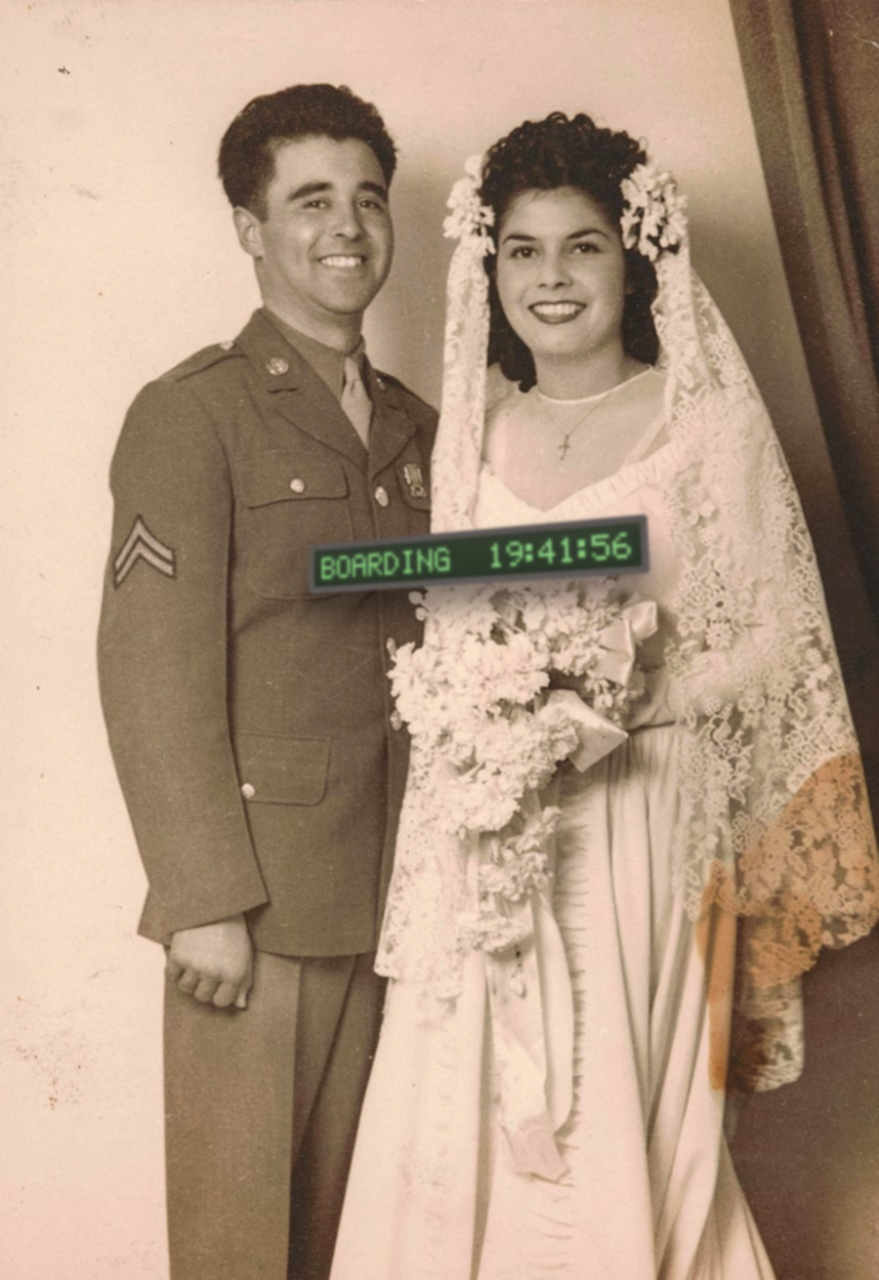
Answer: 19,41,56
